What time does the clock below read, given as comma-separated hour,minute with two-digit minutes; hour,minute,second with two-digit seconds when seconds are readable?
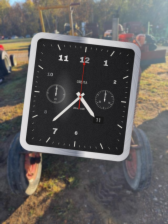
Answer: 4,37
